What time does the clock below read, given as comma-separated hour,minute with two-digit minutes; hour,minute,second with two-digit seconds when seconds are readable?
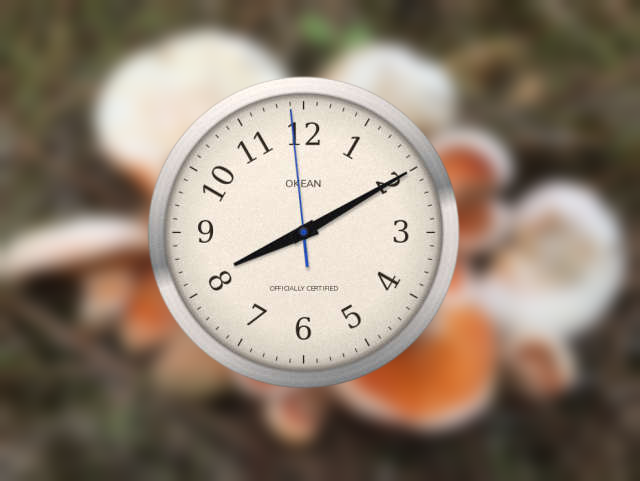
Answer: 8,09,59
